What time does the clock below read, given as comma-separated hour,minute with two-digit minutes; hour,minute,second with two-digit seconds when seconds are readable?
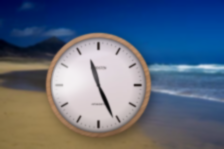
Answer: 11,26
